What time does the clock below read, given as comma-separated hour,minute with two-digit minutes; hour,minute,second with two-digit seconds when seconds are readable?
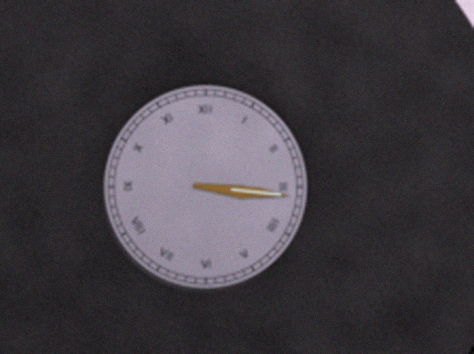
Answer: 3,16
